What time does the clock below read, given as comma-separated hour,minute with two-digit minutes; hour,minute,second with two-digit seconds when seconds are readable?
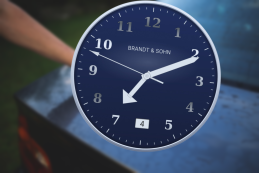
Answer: 7,10,48
